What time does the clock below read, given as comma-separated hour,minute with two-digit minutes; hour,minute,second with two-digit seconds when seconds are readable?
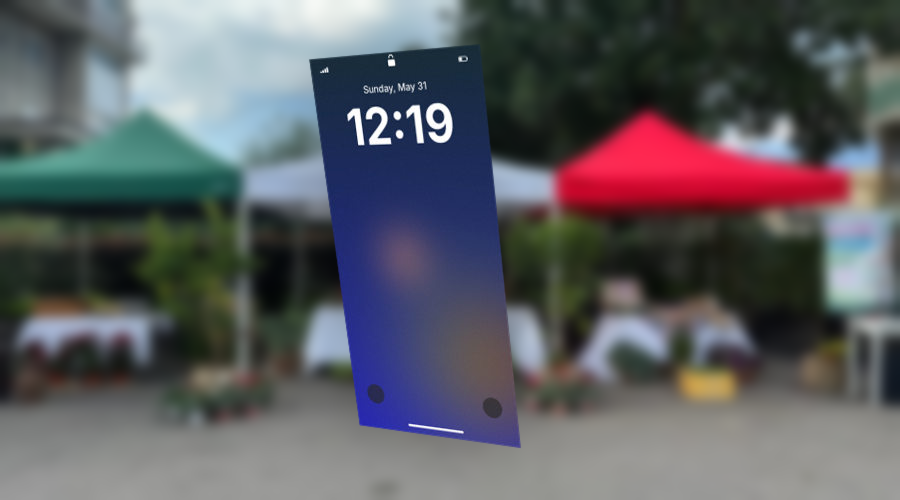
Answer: 12,19
